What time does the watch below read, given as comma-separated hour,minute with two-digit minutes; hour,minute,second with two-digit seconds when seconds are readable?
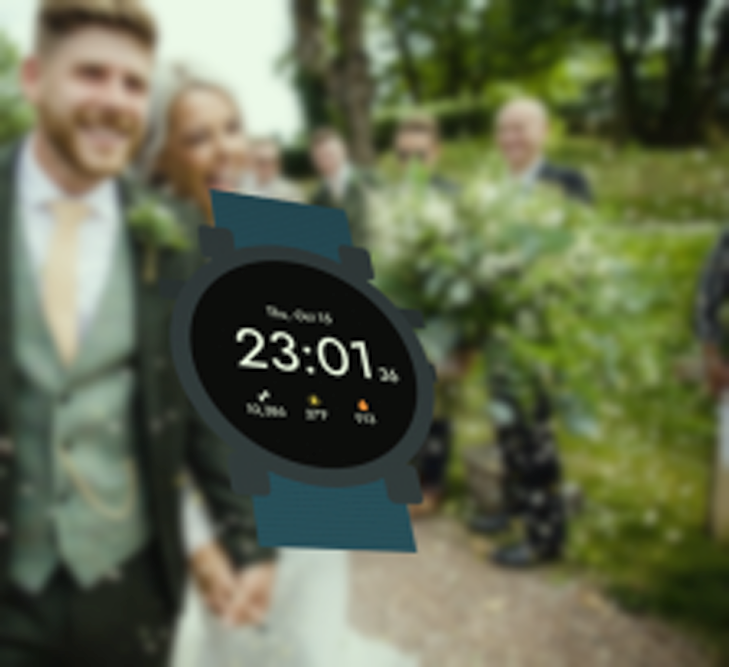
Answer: 23,01
